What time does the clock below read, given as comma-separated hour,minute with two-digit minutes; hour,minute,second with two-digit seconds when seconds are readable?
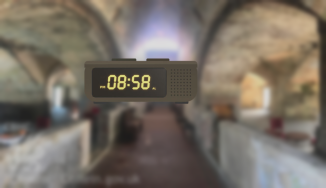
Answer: 8,58
